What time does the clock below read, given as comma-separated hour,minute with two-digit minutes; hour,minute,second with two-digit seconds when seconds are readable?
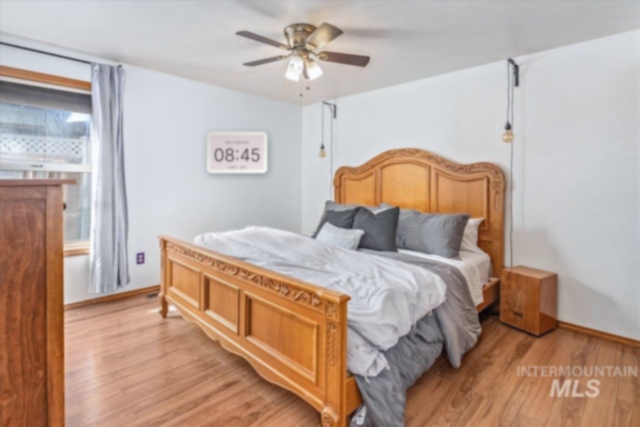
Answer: 8,45
